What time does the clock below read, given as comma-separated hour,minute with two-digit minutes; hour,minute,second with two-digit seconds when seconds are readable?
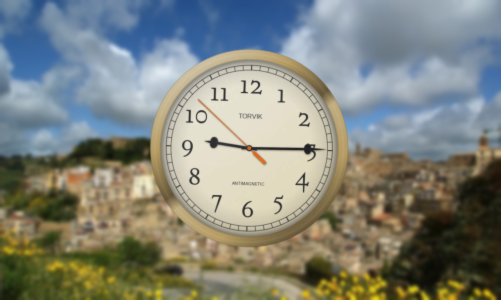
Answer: 9,14,52
